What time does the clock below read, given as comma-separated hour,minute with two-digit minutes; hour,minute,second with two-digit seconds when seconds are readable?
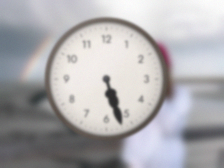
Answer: 5,27
